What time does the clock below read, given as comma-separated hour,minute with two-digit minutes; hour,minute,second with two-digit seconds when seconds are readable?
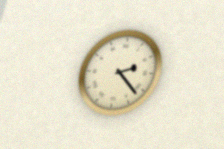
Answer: 2,22
